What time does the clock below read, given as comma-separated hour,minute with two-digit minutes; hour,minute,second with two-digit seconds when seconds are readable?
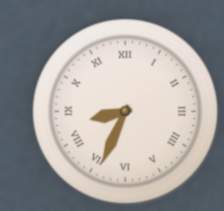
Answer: 8,34
